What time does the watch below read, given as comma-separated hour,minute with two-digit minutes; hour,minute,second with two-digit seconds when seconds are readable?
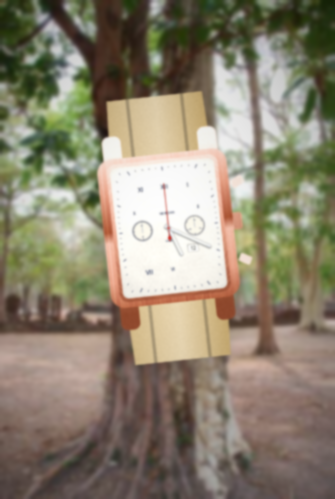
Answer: 5,20
